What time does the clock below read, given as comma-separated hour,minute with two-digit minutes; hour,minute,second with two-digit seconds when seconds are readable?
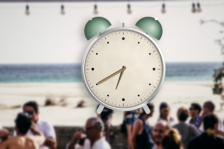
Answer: 6,40
